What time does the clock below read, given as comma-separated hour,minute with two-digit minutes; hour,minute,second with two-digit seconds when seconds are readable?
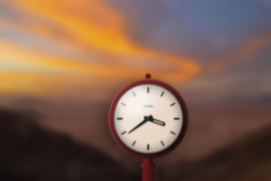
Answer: 3,39
